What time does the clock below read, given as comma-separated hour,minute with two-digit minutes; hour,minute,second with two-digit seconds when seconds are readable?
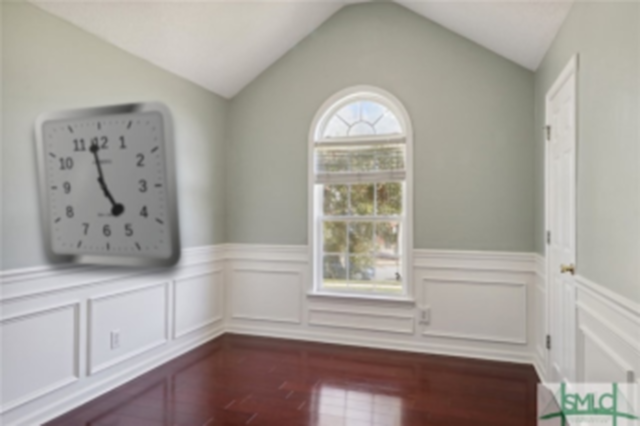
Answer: 4,58
